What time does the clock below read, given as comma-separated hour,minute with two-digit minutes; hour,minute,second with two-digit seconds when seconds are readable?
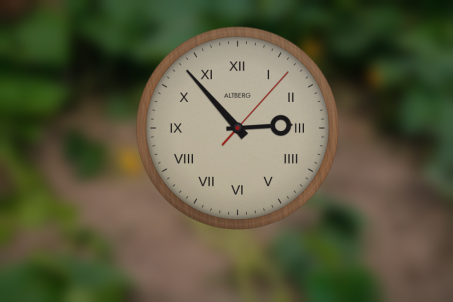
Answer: 2,53,07
